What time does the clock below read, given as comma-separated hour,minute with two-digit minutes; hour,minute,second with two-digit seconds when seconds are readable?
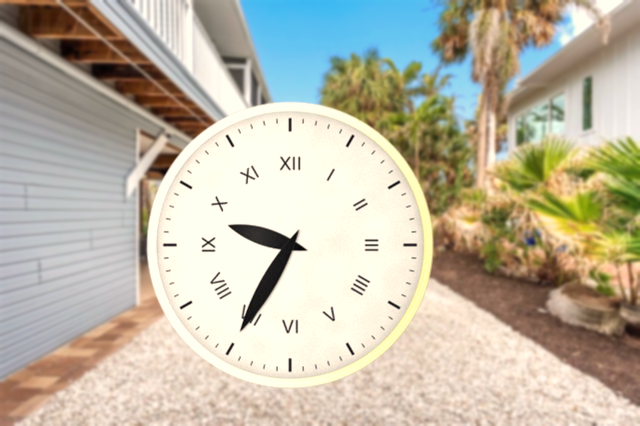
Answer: 9,35
